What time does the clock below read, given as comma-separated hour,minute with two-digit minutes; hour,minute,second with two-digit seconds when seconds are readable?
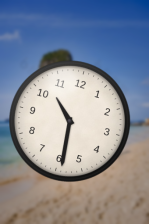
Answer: 10,29
